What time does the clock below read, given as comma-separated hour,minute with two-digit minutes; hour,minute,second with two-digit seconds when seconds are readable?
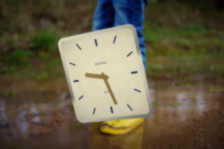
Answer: 9,28
